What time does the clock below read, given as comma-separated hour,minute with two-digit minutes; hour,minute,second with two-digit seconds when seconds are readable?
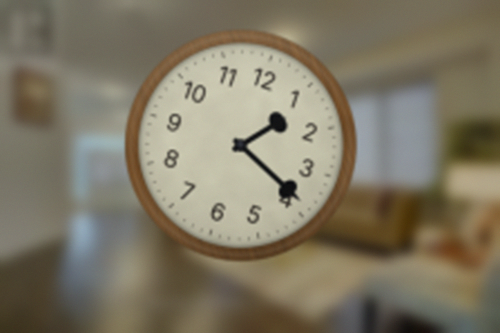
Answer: 1,19
